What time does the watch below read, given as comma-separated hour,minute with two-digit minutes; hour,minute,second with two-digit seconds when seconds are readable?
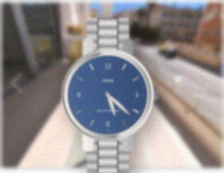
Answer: 5,22
